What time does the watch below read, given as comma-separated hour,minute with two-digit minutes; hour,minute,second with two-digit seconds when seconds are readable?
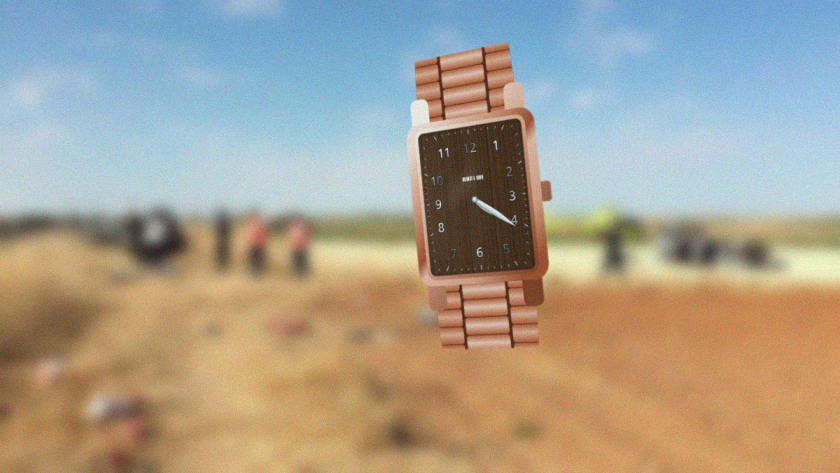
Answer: 4,21
